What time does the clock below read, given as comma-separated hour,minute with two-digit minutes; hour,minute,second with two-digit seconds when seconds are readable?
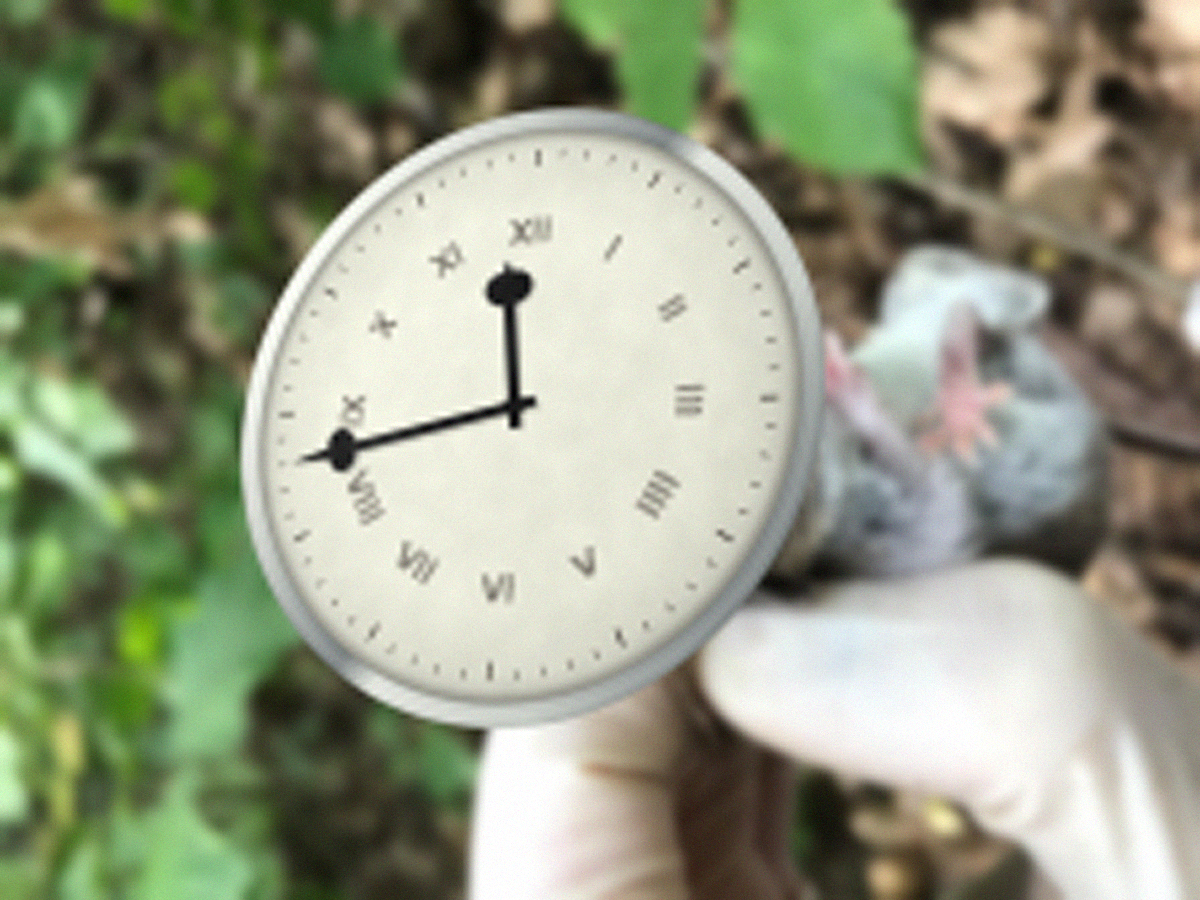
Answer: 11,43
